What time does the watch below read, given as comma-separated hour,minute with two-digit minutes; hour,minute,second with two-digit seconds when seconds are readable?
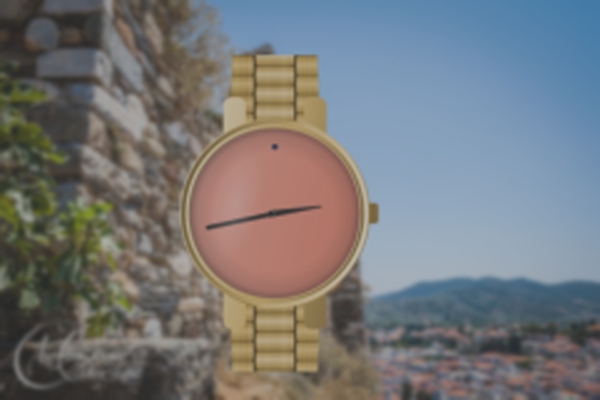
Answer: 2,43
